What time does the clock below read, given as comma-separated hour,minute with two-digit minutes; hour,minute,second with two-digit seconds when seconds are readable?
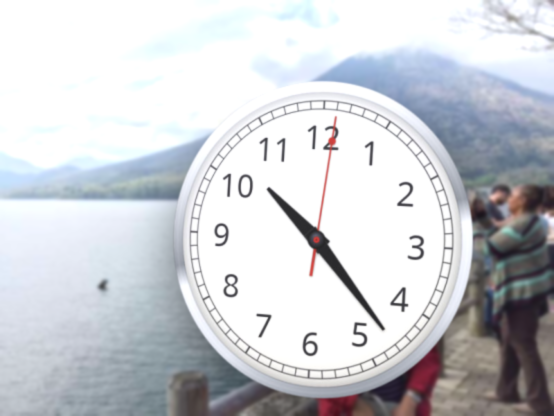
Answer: 10,23,01
